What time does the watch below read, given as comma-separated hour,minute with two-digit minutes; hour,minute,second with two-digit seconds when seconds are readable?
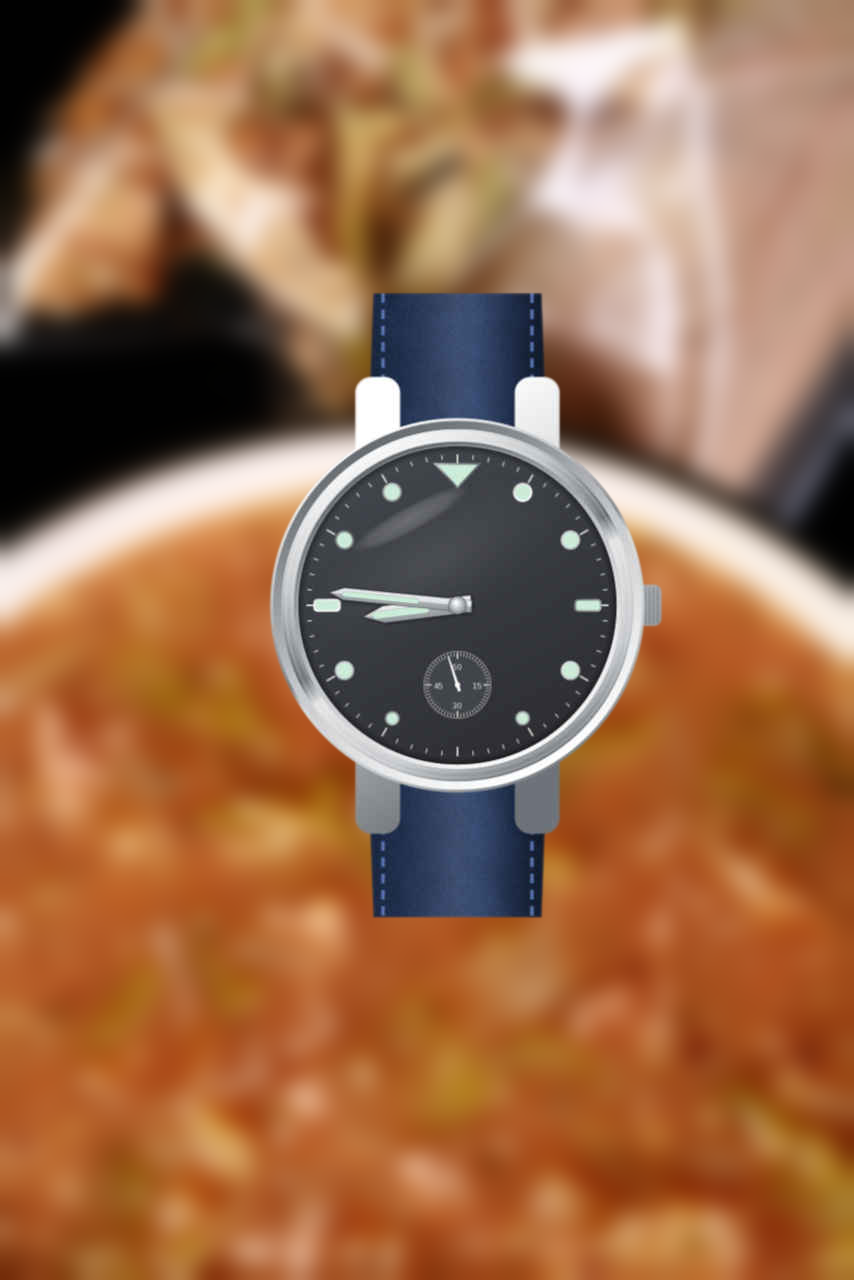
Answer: 8,45,57
